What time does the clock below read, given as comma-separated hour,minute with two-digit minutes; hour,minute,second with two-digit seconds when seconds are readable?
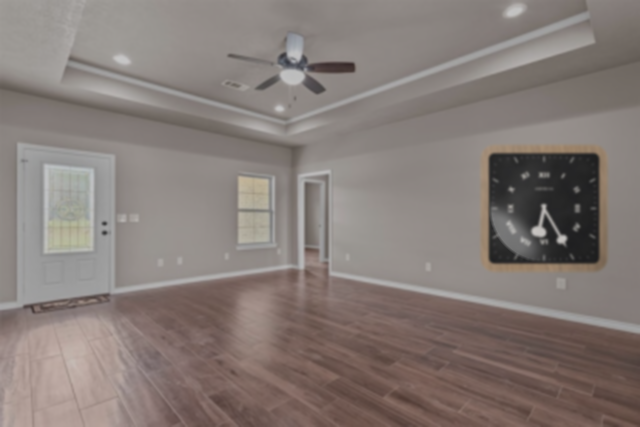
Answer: 6,25
